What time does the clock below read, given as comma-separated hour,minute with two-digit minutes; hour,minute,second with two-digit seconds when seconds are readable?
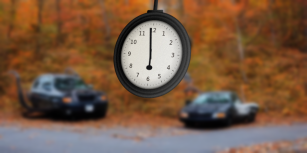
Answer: 5,59
